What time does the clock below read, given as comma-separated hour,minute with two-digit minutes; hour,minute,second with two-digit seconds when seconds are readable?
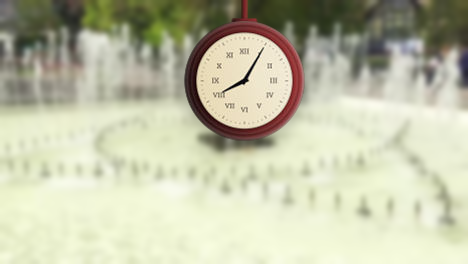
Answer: 8,05
